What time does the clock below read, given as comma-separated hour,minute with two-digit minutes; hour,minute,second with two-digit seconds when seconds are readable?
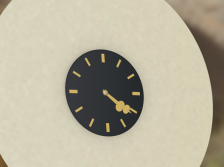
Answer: 4,21
